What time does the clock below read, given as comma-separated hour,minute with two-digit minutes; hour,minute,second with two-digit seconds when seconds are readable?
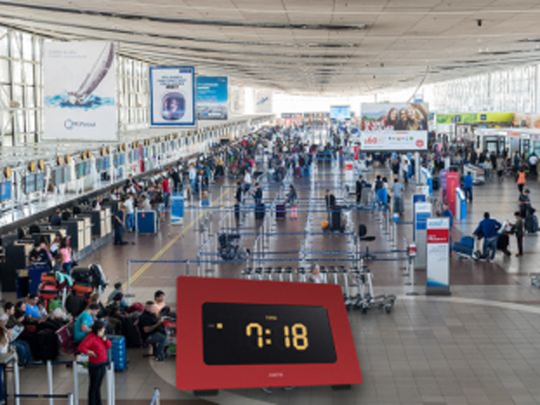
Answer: 7,18
